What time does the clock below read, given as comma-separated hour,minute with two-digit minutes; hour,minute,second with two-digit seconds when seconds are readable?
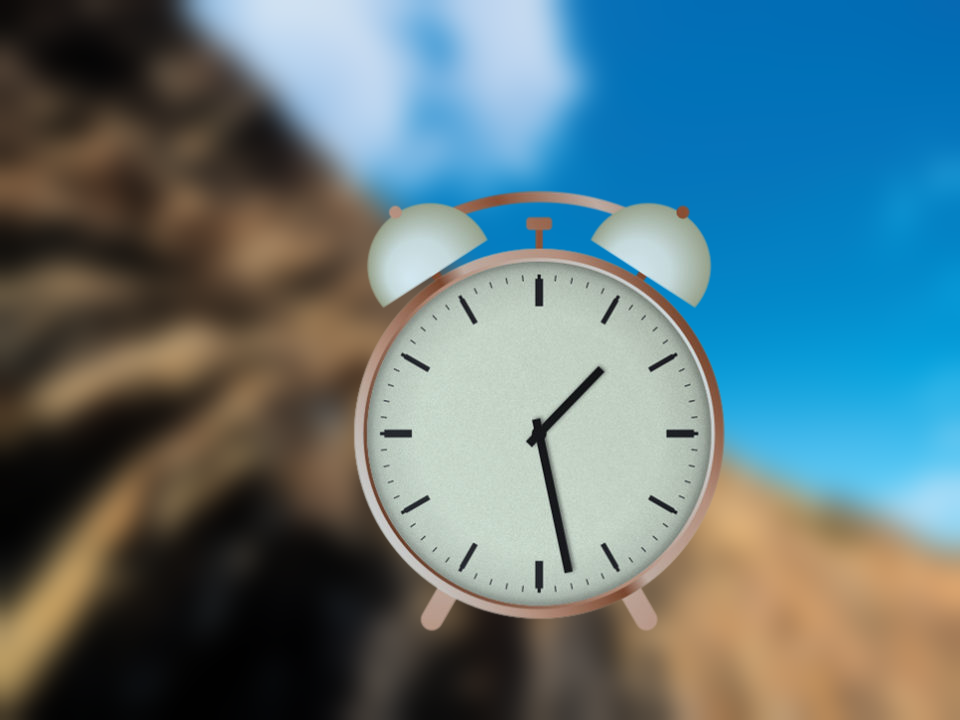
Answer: 1,28
